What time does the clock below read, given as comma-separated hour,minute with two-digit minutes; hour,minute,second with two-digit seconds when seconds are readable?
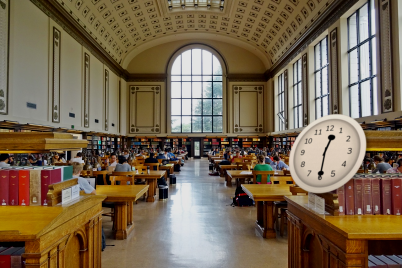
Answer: 12,30
